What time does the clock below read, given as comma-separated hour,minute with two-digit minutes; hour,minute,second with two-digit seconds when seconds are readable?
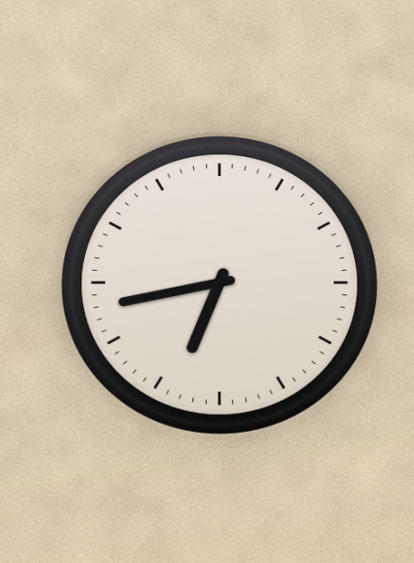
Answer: 6,43
